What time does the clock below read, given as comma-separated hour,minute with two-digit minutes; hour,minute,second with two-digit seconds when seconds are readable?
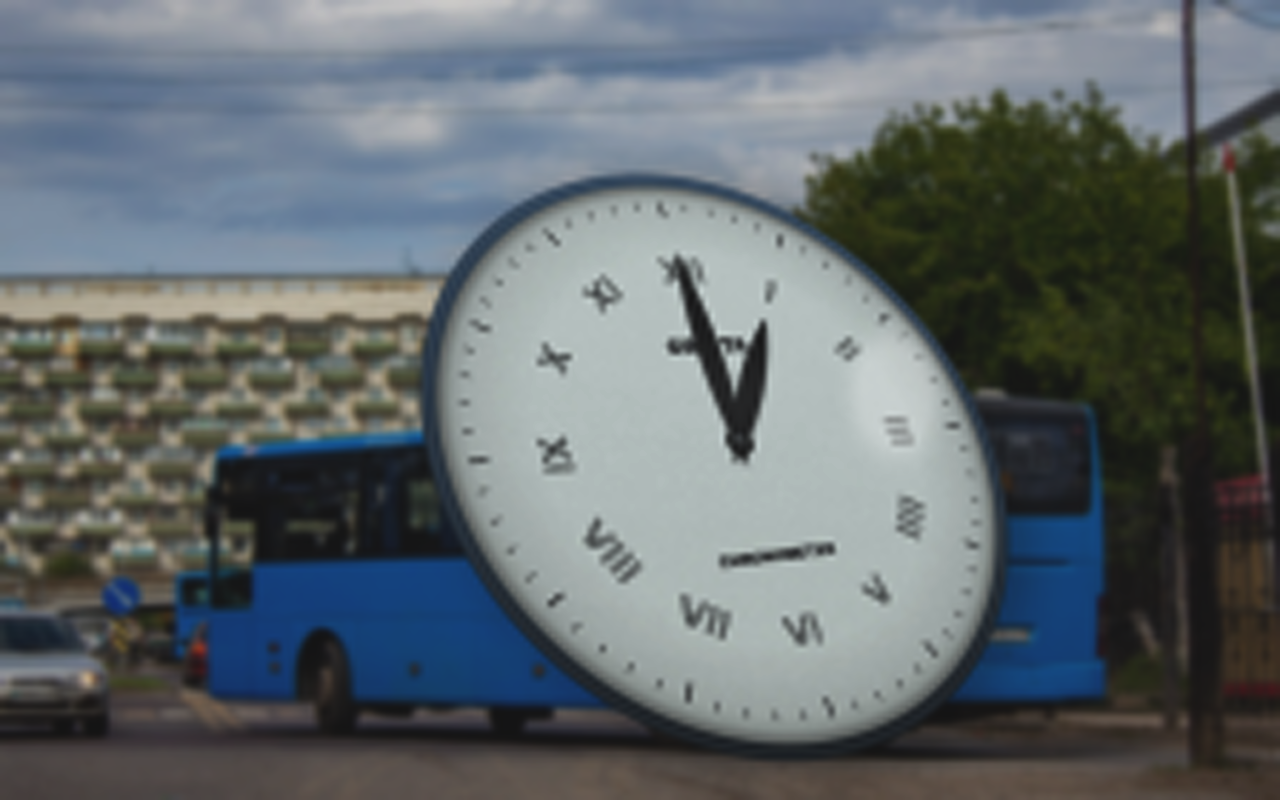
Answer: 1,00
